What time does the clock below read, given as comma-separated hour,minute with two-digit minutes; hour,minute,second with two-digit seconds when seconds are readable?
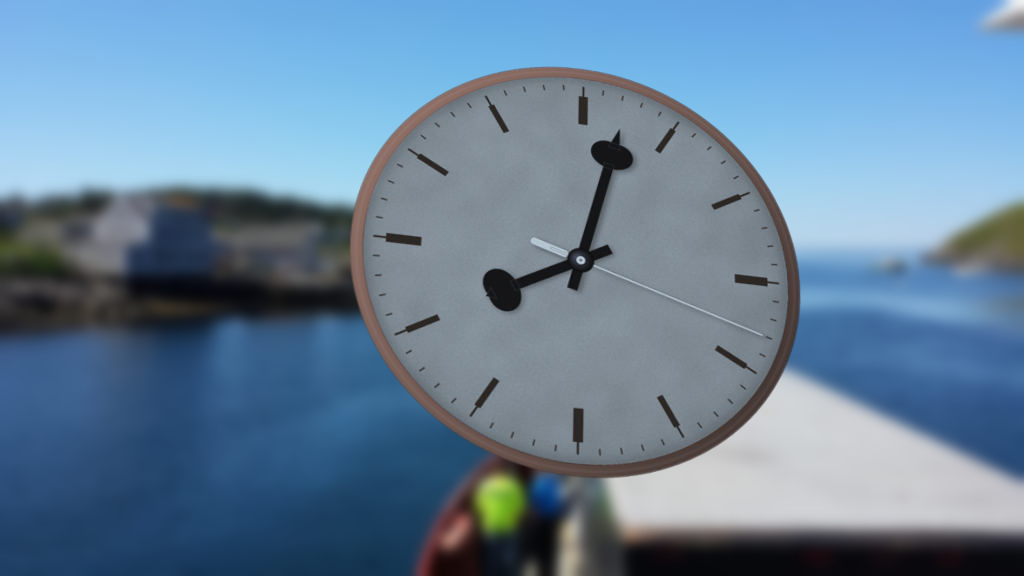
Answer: 8,02,18
